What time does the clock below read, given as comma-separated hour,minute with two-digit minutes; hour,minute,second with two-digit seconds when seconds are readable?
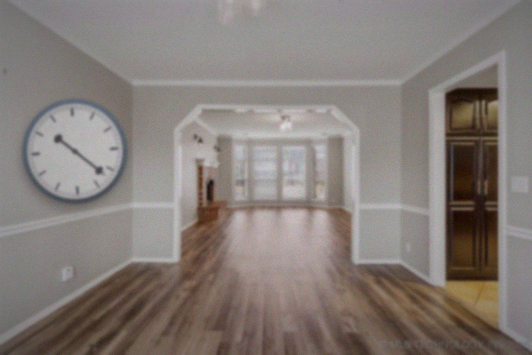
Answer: 10,22
